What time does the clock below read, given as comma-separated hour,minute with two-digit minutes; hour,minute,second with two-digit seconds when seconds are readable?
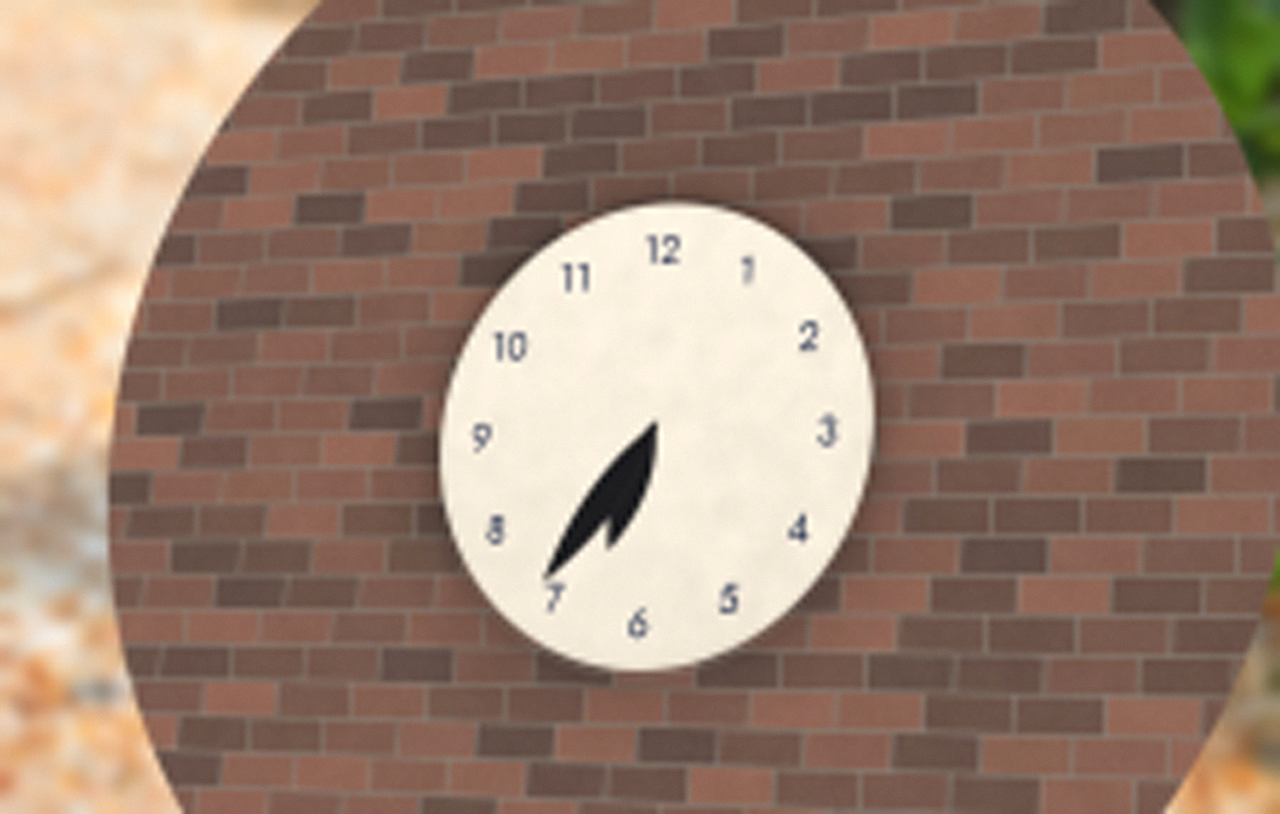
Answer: 6,36
